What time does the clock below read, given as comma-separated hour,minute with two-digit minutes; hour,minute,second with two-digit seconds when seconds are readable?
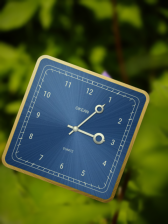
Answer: 3,05
